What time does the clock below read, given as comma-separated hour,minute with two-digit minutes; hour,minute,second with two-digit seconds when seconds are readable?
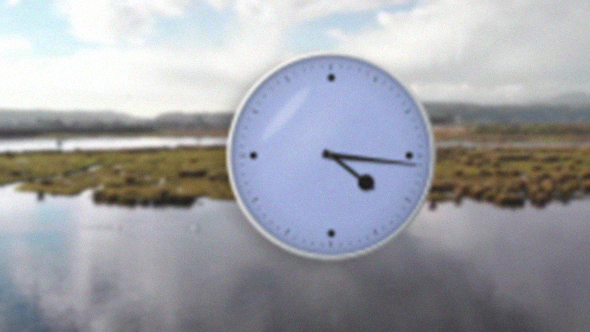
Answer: 4,16
